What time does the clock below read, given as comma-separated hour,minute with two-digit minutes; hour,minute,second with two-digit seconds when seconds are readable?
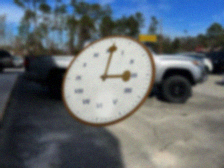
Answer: 3,01
